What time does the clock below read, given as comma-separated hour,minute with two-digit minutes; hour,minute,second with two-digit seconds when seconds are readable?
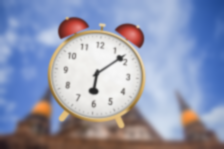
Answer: 6,08
